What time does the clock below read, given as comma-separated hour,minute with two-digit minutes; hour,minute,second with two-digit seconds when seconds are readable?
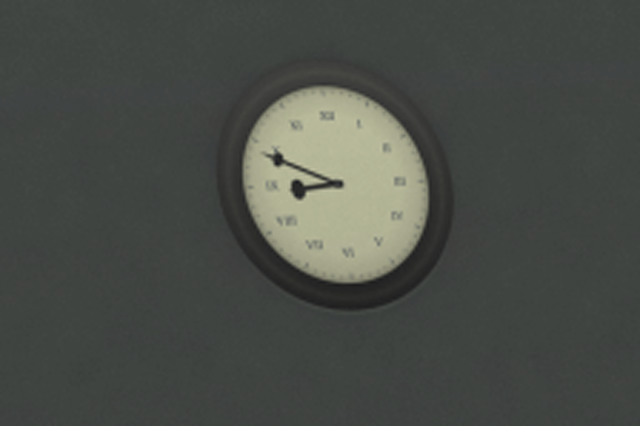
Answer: 8,49
